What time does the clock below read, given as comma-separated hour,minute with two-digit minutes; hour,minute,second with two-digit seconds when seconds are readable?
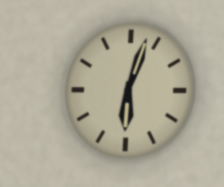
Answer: 6,03
